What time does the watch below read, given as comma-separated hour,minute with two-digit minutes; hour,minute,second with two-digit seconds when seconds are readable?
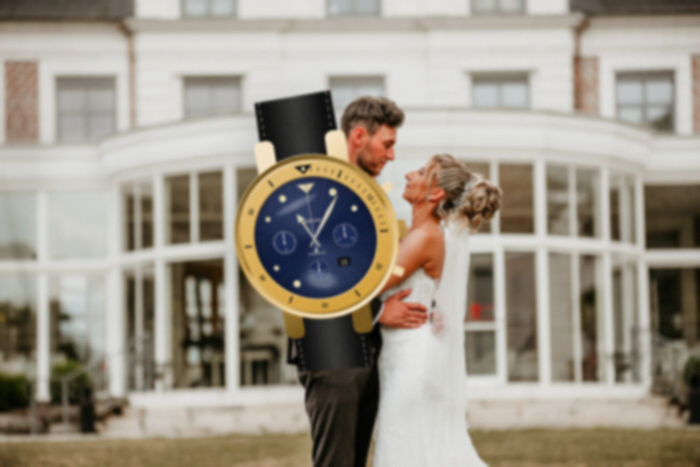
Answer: 11,06
